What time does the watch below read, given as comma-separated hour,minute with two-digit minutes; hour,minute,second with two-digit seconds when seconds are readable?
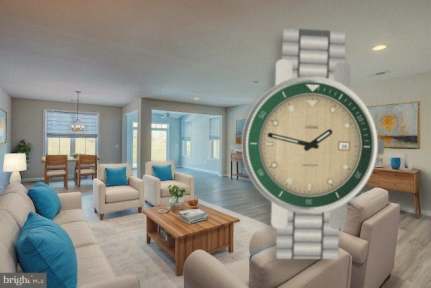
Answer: 1,47
